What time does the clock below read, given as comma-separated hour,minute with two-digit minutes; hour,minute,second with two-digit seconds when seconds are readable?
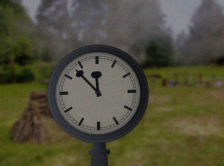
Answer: 11,53
